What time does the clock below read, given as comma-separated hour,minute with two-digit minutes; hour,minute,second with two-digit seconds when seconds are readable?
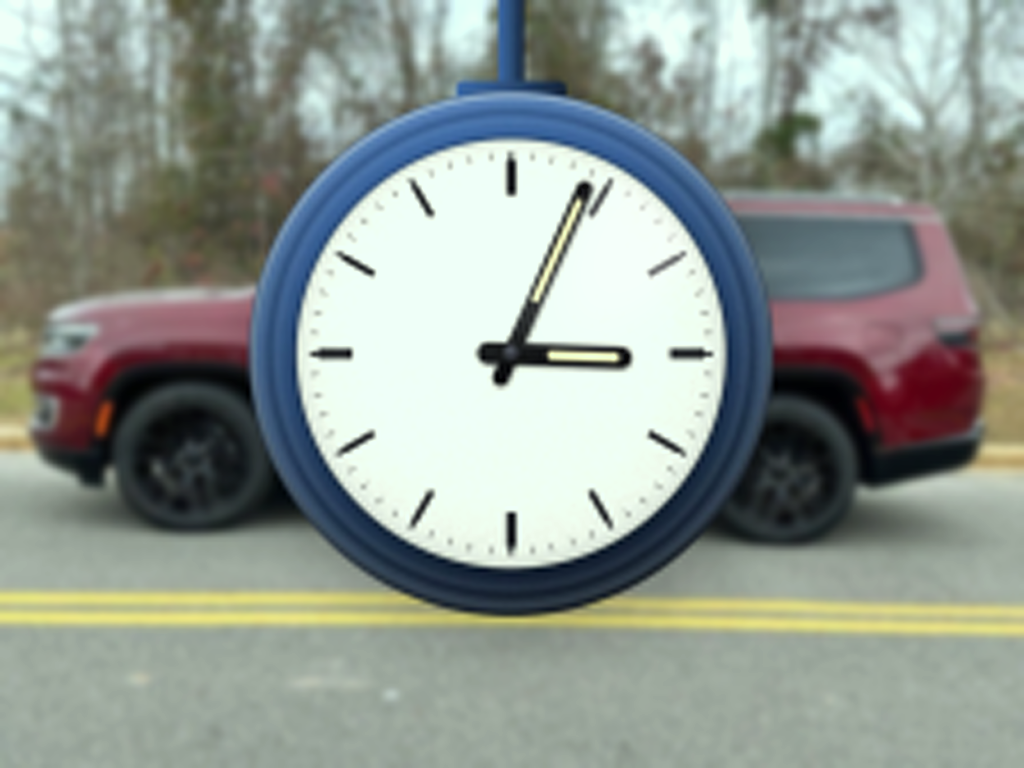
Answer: 3,04
